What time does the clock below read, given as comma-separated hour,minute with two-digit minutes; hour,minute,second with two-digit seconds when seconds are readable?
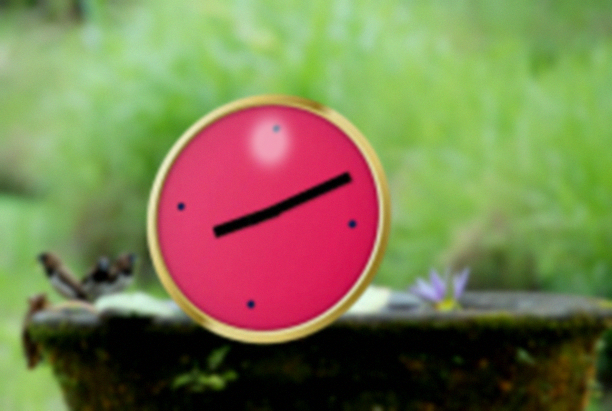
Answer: 8,10
